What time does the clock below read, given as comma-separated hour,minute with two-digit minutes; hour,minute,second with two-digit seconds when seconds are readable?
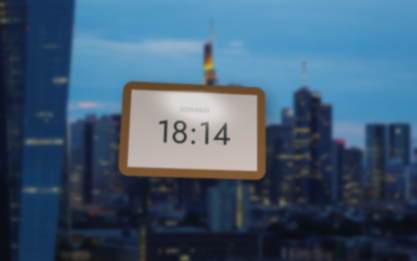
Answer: 18,14
